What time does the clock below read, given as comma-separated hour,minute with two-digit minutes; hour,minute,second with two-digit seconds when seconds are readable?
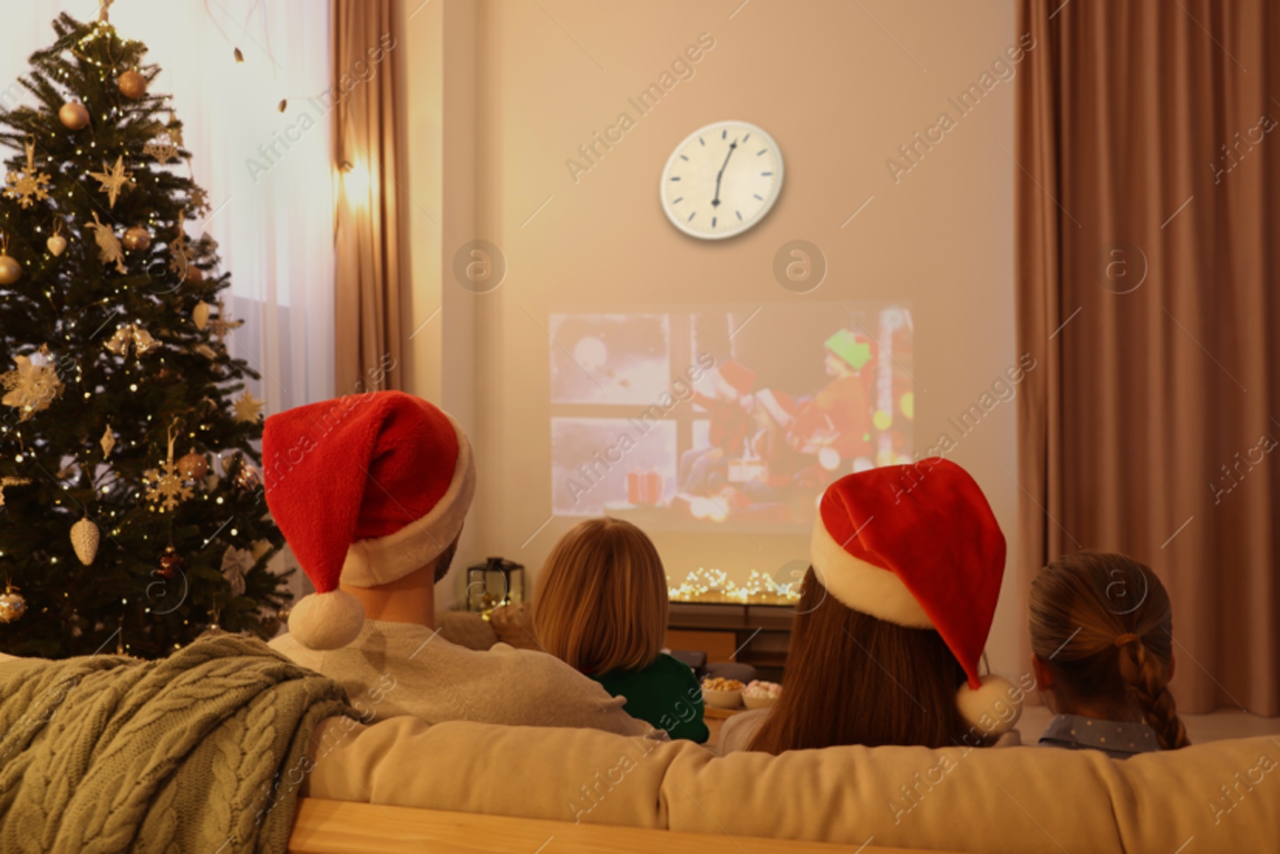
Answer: 6,03
